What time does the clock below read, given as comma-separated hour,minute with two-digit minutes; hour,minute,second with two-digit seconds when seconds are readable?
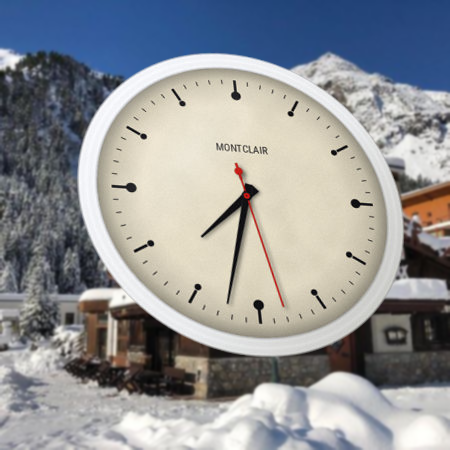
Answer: 7,32,28
